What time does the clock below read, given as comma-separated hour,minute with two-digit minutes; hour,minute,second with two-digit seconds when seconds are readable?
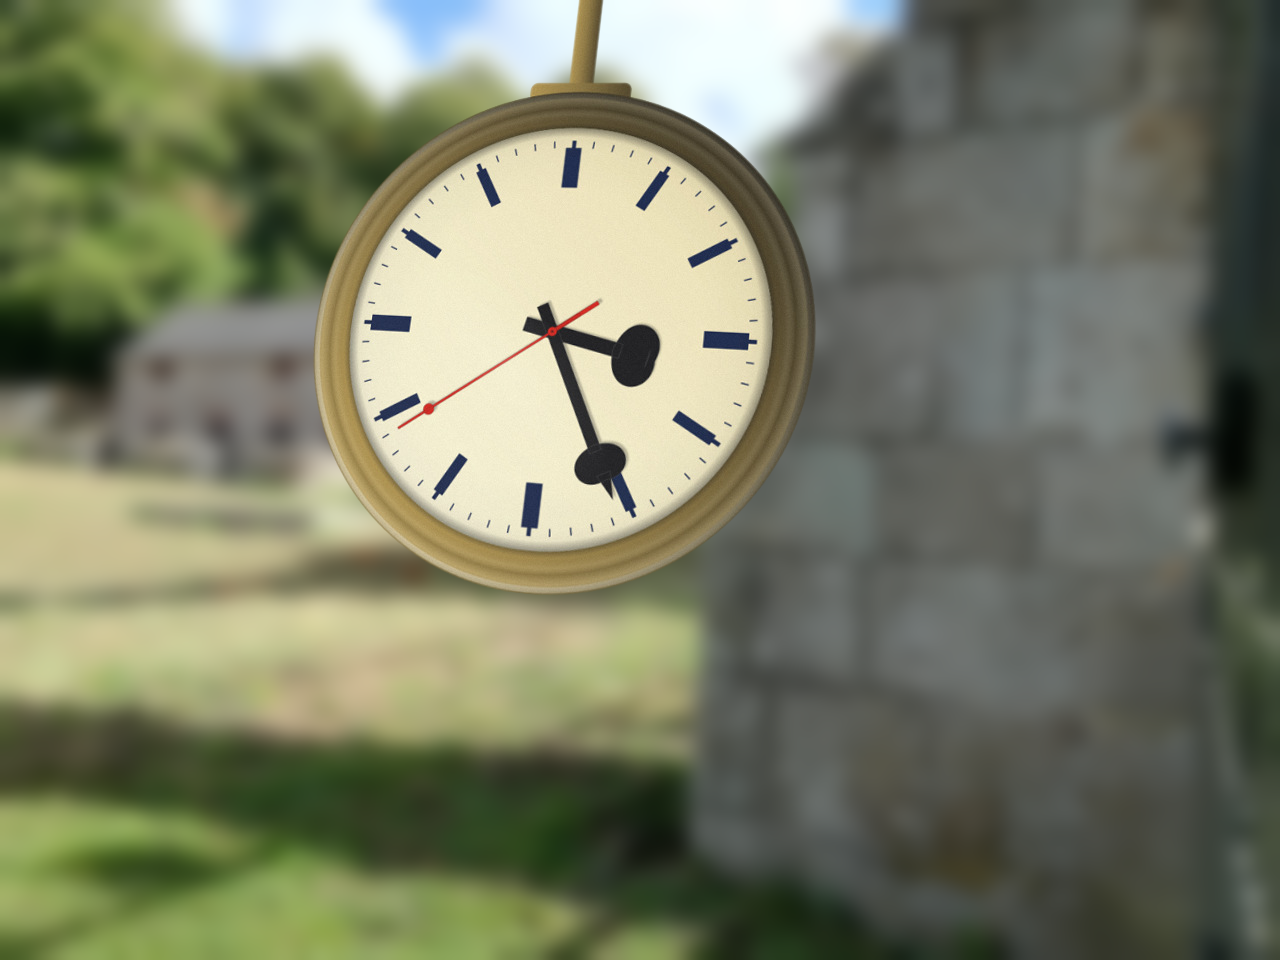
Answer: 3,25,39
